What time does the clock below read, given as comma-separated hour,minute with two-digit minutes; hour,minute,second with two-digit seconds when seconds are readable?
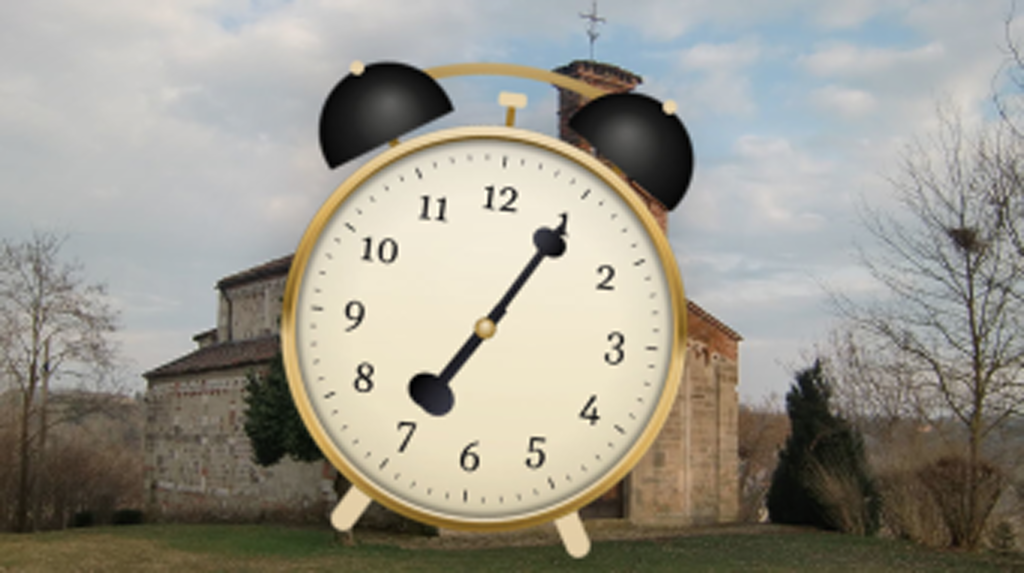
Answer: 7,05
